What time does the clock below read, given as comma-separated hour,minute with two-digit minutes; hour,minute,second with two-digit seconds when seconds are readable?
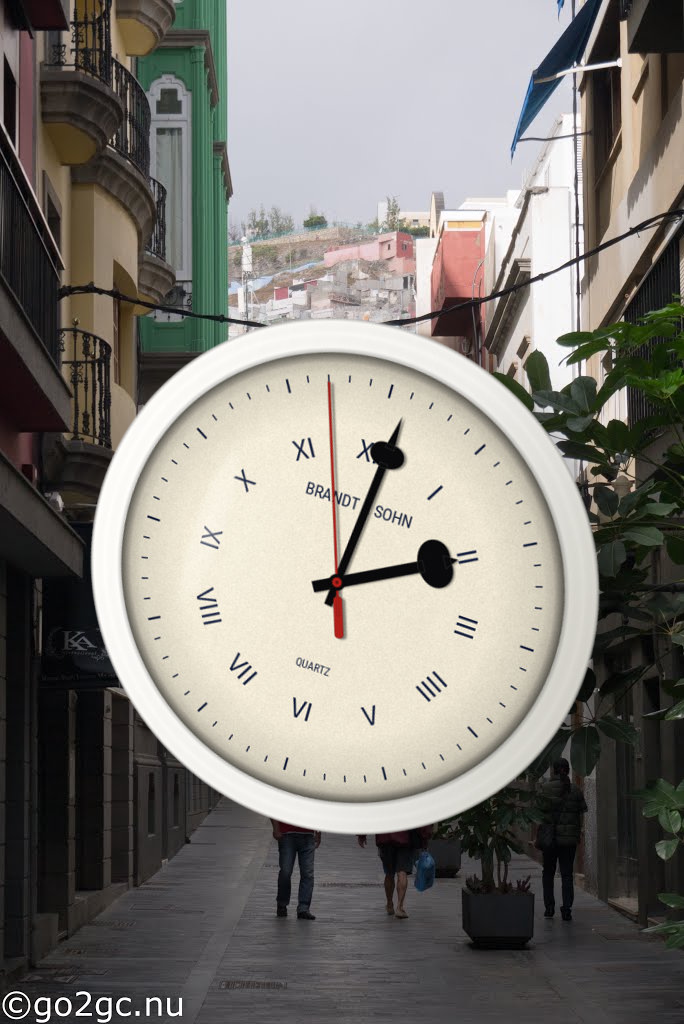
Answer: 2,00,57
